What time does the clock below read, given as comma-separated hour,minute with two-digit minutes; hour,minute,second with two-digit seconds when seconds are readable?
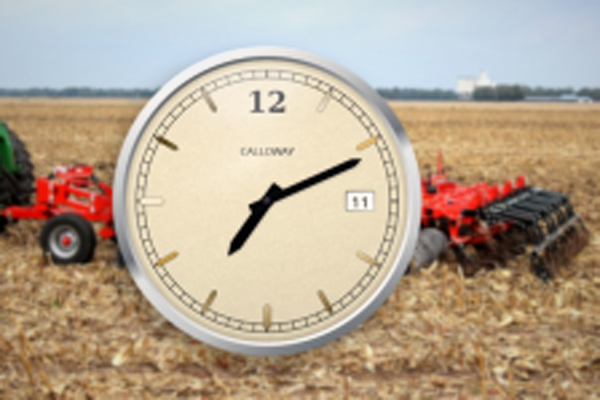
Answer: 7,11
